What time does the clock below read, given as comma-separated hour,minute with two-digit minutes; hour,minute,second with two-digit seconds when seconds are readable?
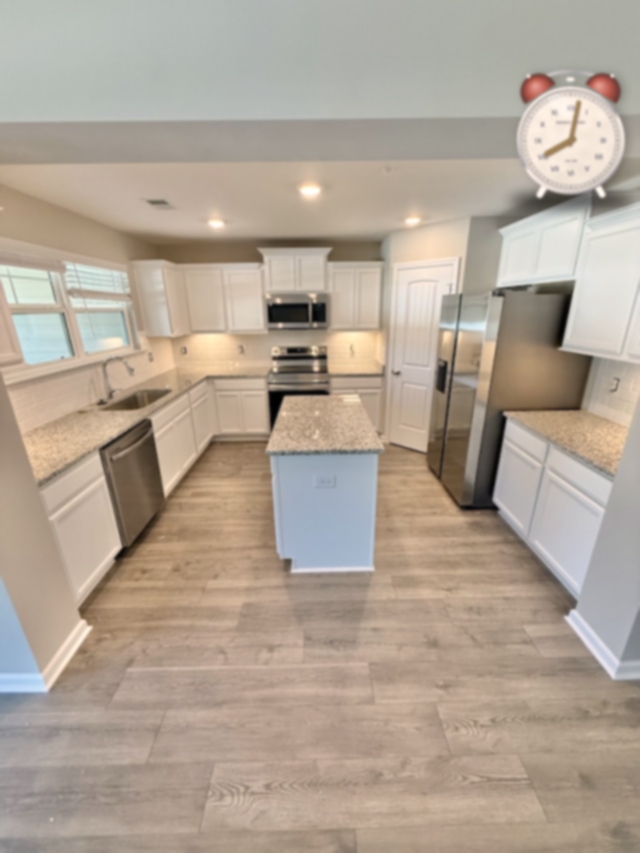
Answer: 8,02
